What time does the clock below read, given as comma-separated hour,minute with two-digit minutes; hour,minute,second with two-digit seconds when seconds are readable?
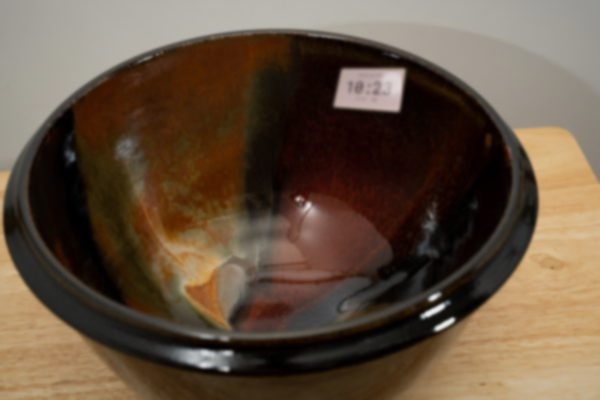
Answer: 10,23
